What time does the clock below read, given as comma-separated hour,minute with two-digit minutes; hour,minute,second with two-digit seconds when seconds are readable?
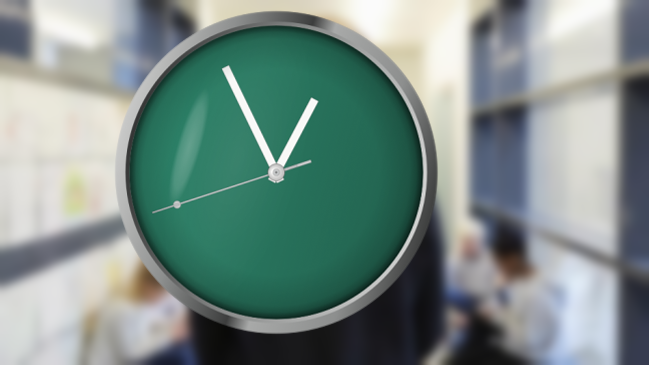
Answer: 12,55,42
